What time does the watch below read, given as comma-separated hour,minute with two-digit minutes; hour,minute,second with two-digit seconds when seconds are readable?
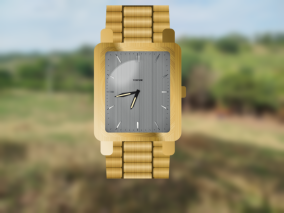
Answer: 6,43
